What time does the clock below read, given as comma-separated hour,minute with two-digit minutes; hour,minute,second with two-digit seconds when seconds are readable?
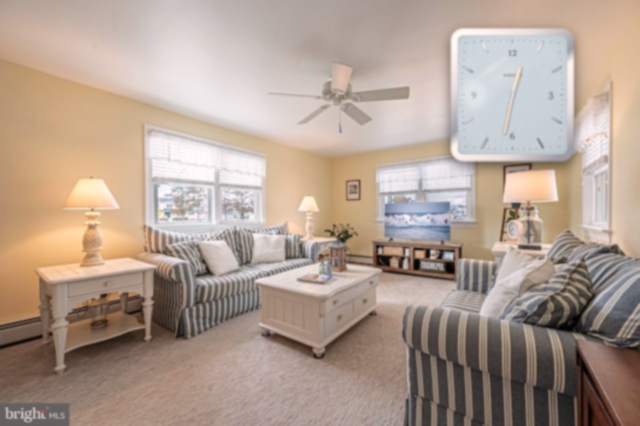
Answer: 12,32
